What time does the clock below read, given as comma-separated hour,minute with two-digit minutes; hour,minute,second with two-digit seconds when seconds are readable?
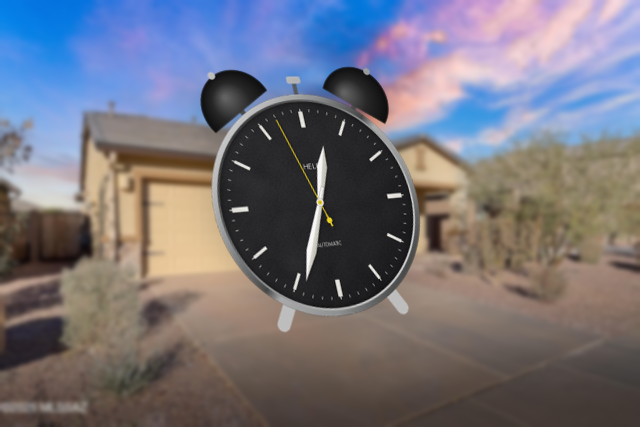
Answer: 12,33,57
